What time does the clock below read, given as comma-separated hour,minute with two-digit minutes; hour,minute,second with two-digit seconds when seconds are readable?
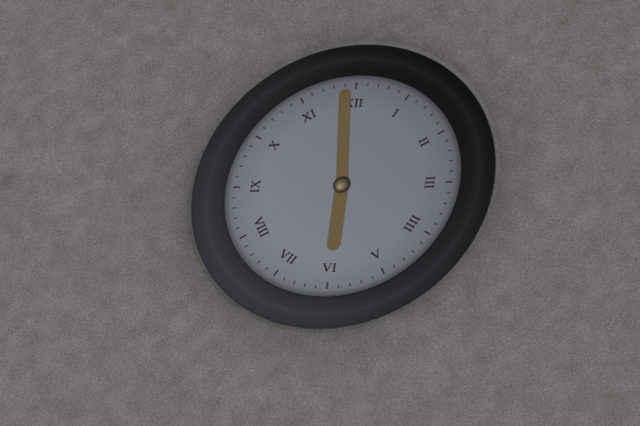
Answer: 5,59
